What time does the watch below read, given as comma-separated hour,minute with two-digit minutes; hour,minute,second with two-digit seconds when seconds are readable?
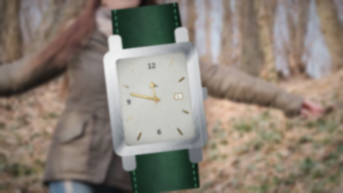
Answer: 11,48
